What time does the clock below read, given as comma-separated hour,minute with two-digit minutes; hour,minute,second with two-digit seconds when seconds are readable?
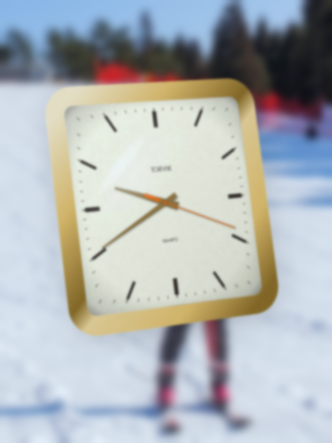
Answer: 9,40,19
